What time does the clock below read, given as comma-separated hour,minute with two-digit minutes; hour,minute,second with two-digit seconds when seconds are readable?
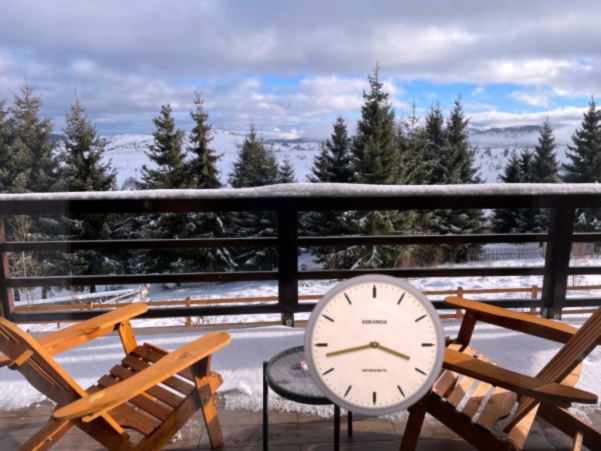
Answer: 3,43
